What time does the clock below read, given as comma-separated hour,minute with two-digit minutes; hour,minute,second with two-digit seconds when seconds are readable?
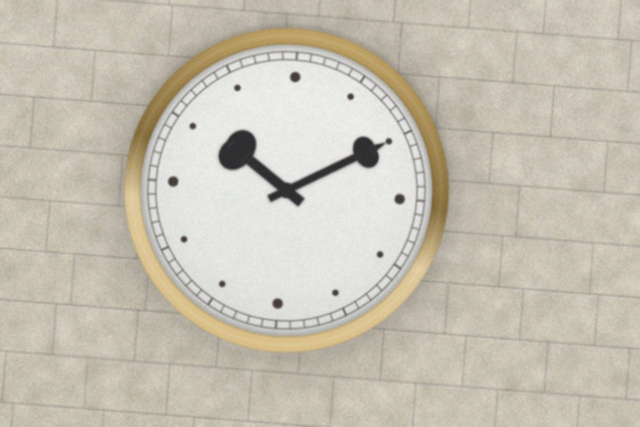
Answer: 10,10
